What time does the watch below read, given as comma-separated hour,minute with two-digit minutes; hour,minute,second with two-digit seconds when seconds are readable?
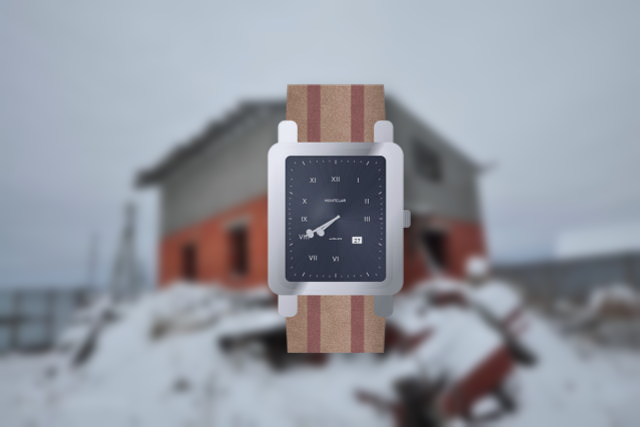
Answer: 7,40
